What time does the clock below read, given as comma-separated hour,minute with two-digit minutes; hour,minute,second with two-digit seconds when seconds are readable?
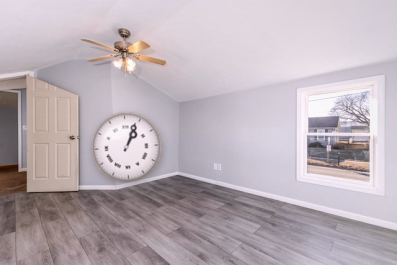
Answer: 1,04
